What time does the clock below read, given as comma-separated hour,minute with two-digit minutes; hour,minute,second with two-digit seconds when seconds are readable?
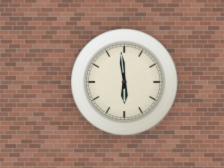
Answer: 5,59
